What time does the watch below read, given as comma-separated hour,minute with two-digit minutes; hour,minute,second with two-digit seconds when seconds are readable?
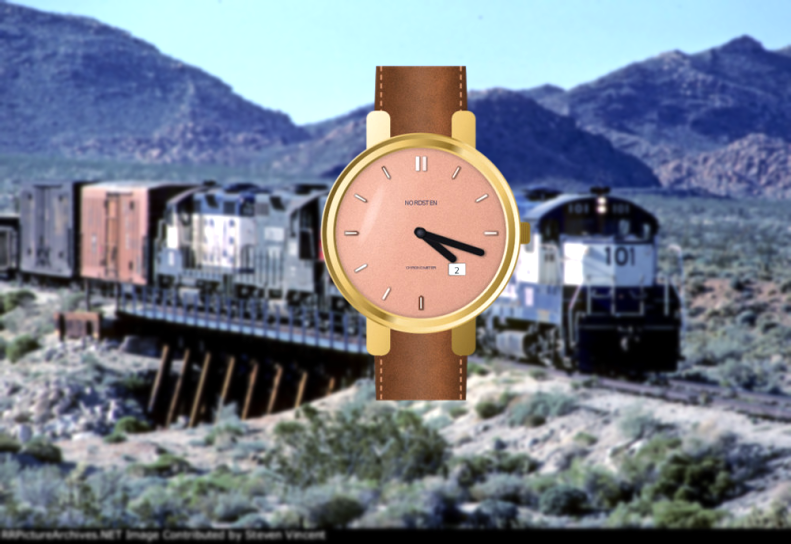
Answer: 4,18
